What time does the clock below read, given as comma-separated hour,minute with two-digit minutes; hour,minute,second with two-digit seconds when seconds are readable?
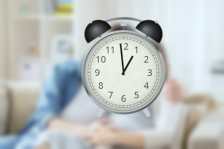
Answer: 12,59
